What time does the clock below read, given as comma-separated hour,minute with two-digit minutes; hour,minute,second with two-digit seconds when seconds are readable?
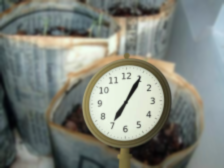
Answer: 7,05
